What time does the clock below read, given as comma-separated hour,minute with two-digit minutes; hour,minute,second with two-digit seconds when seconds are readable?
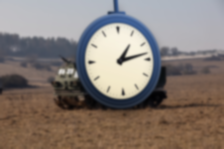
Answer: 1,13
